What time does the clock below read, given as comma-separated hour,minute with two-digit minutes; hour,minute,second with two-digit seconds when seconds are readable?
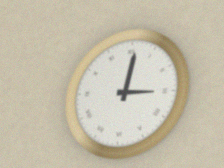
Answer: 3,01
